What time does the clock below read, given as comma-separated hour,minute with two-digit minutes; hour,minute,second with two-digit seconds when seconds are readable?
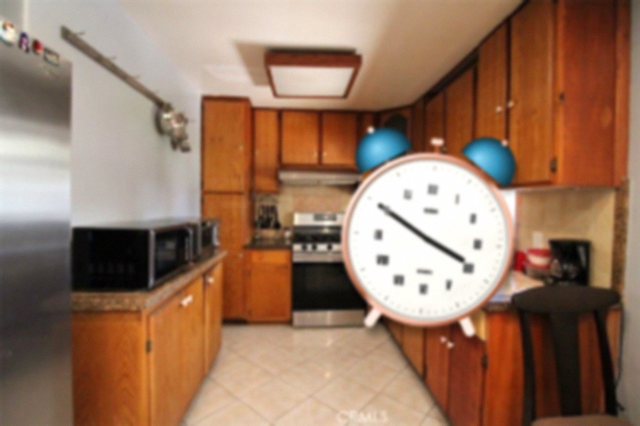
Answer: 3,50
